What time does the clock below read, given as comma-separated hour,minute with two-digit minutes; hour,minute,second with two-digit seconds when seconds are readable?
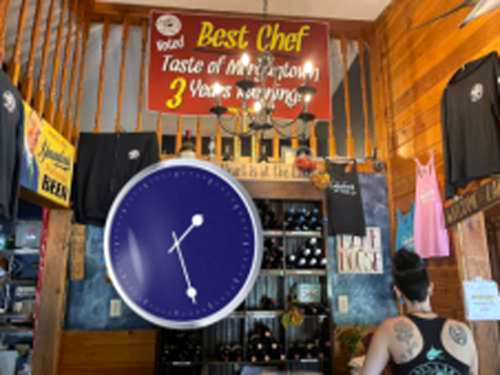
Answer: 1,27
